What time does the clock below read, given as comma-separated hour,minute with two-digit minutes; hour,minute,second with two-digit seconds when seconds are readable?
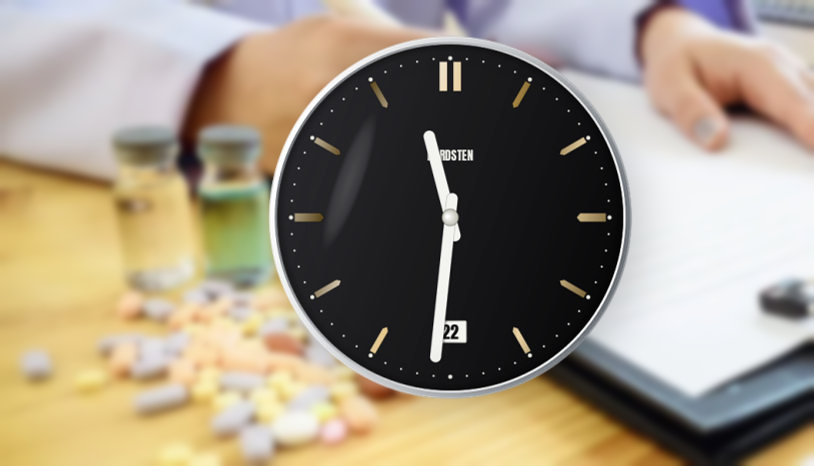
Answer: 11,31
